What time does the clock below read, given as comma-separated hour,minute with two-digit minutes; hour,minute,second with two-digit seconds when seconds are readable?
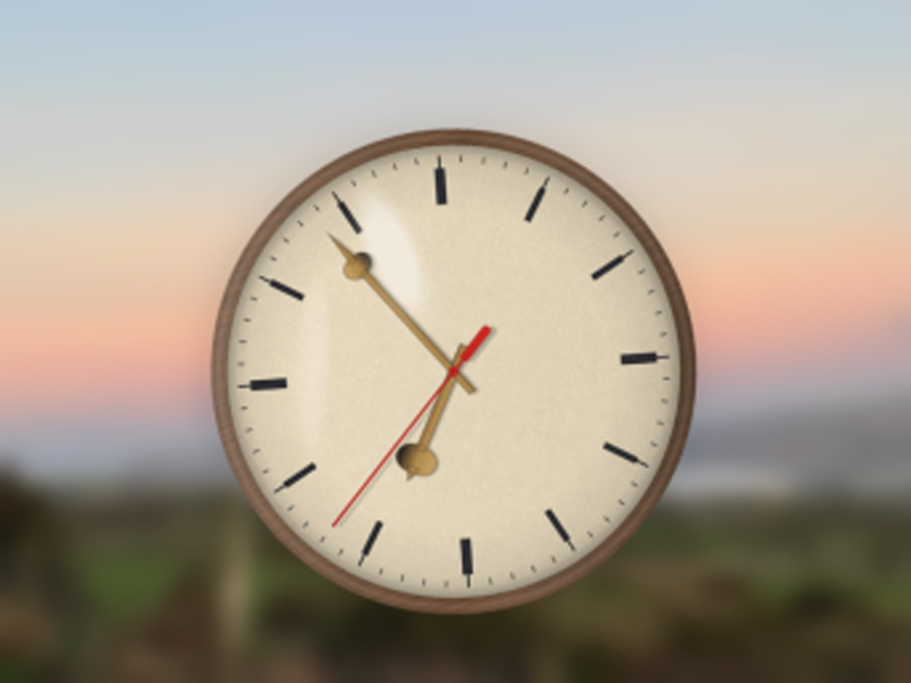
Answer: 6,53,37
